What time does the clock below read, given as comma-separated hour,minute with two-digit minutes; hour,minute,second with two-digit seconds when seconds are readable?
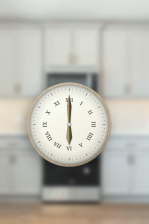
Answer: 6,00
